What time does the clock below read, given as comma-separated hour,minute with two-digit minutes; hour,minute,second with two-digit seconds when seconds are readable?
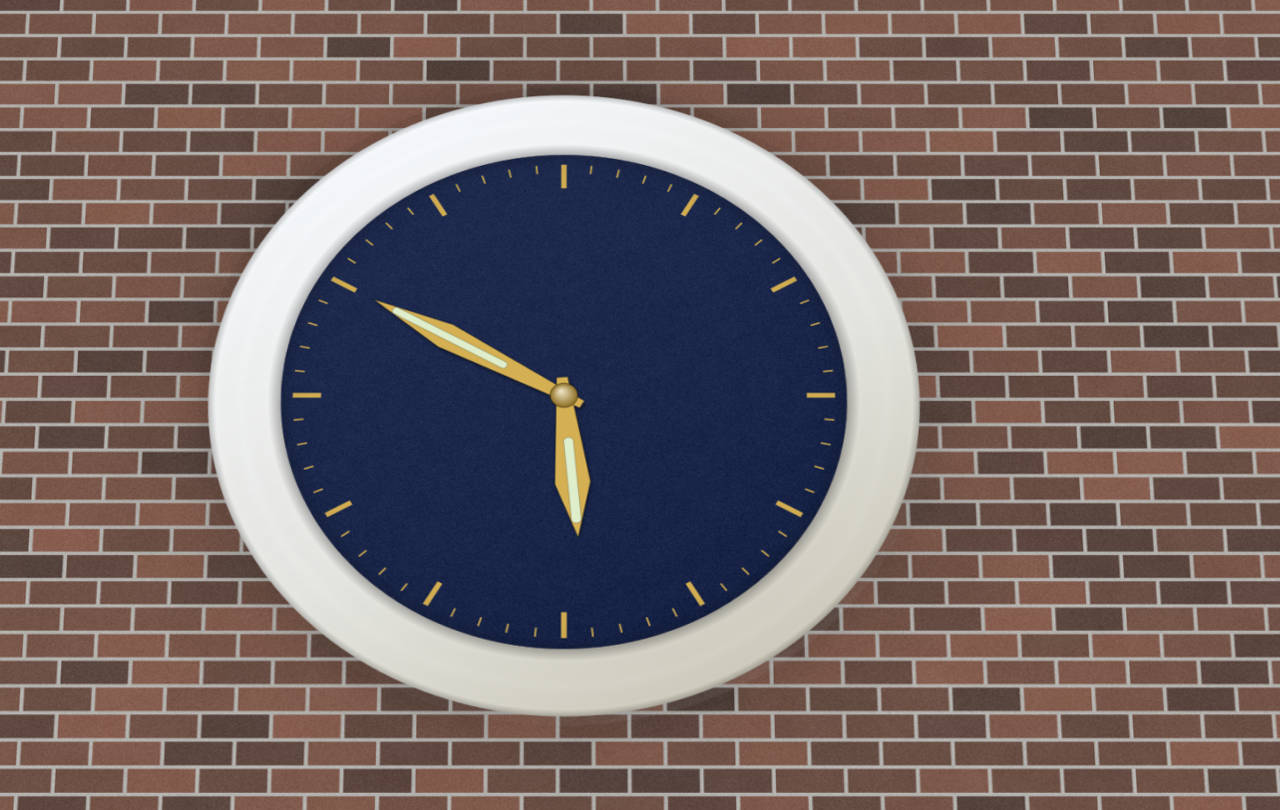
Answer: 5,50
